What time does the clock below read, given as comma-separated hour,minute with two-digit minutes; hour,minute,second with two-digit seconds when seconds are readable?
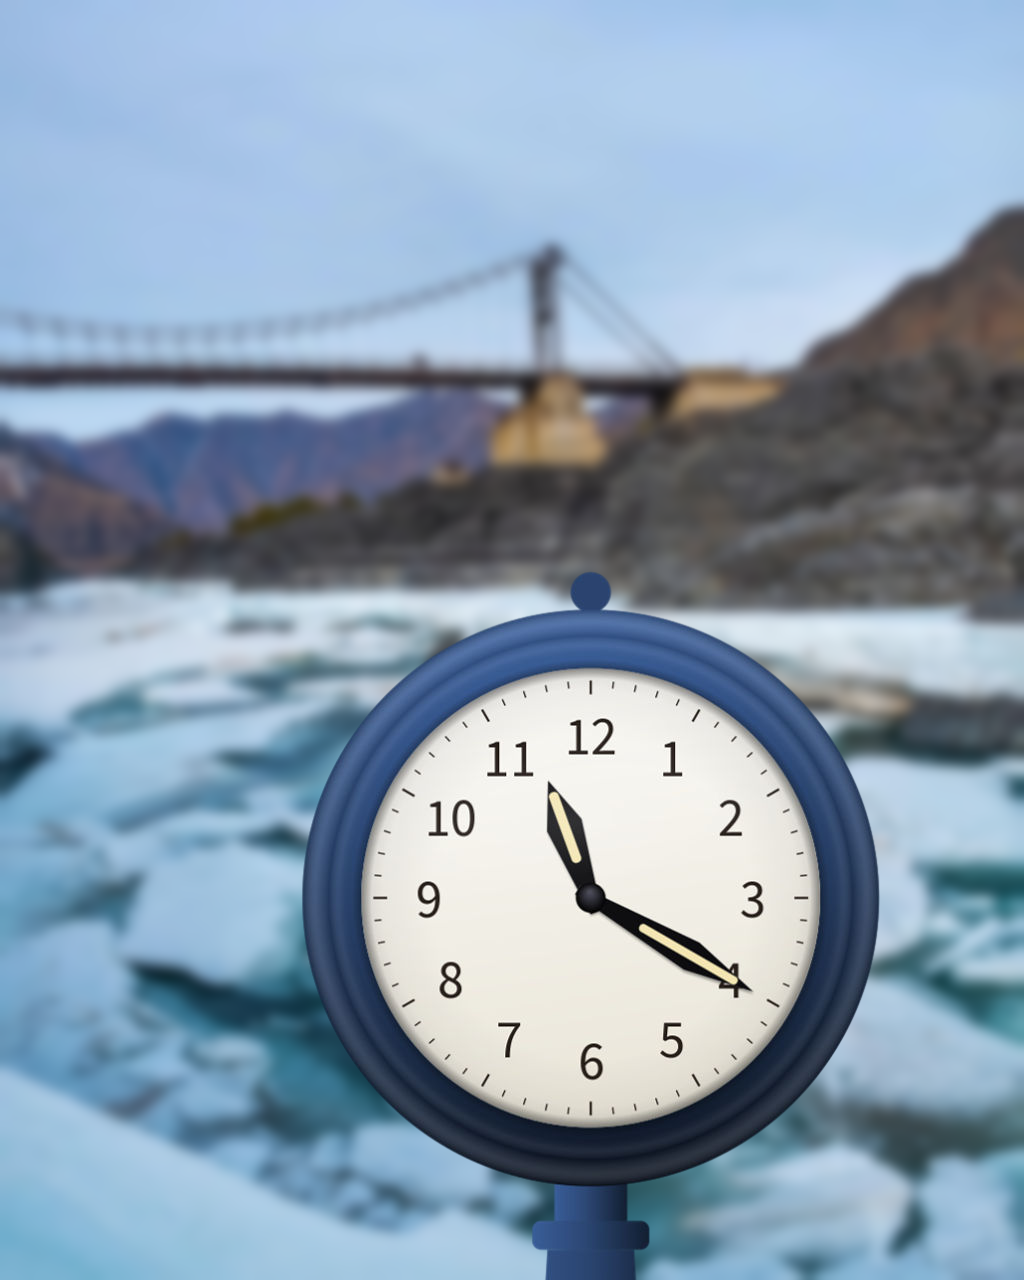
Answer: 11,20
